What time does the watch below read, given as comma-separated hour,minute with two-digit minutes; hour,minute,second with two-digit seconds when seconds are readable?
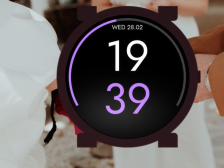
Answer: 19,39
